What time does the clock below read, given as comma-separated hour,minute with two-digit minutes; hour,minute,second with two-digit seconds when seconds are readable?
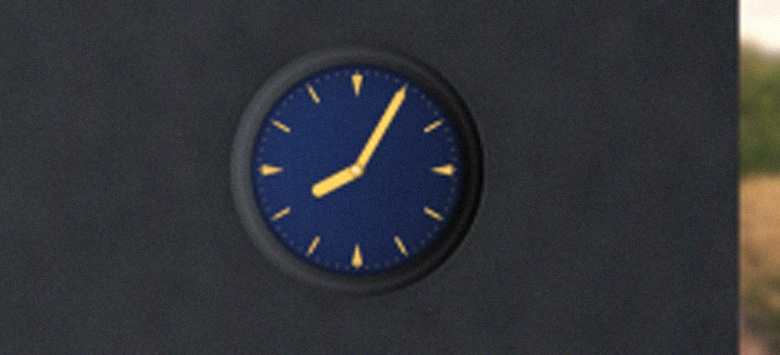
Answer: 8,05
